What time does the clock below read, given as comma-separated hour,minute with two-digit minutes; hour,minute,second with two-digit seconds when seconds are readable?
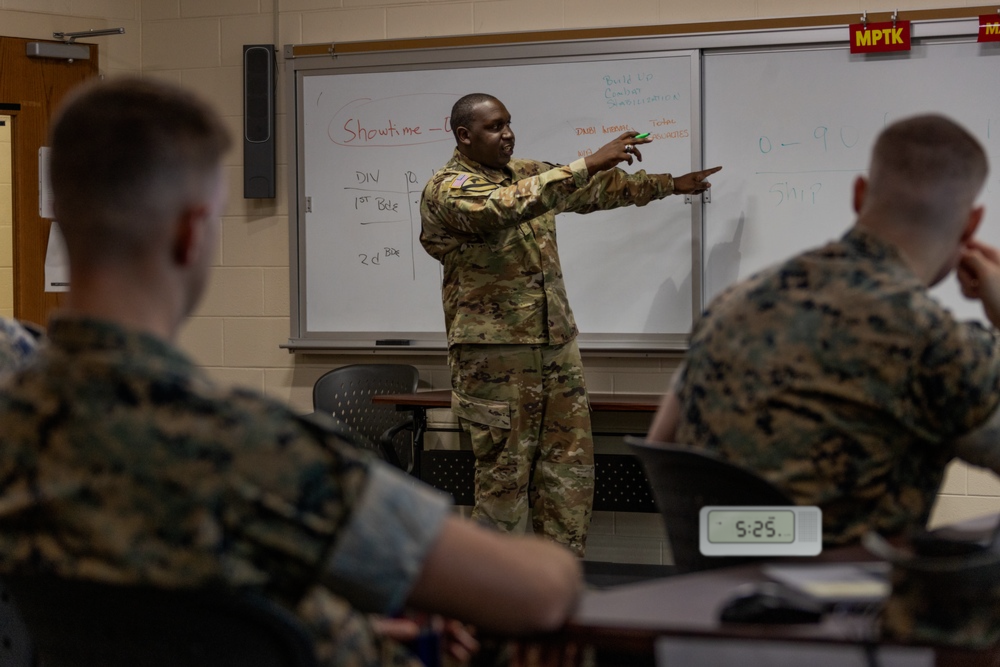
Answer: 5,25
